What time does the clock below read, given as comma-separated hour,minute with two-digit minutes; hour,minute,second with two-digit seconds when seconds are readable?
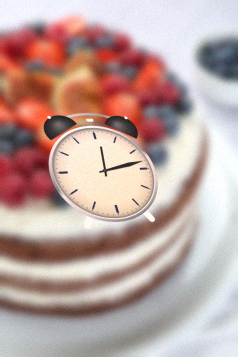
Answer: 12,13
